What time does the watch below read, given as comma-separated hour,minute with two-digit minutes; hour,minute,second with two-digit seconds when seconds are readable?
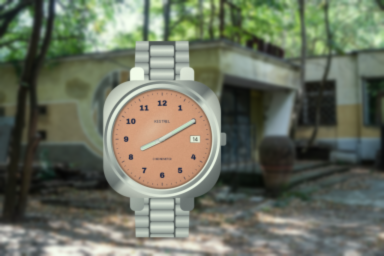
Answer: 8,10
